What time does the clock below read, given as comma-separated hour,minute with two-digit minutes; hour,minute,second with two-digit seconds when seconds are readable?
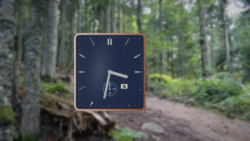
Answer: 3,32
